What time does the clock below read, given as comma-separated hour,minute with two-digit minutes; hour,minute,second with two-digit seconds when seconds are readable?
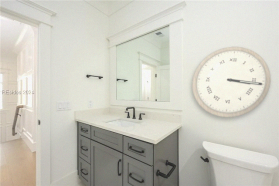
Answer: 3,16
